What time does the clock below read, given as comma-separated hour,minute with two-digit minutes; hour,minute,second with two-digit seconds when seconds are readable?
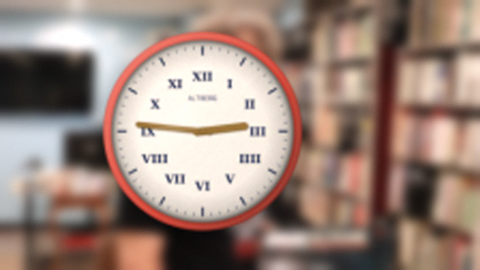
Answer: 2,46
